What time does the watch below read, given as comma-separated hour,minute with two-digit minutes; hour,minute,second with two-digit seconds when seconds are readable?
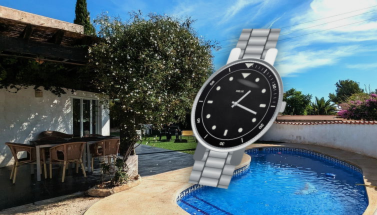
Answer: 1,18
